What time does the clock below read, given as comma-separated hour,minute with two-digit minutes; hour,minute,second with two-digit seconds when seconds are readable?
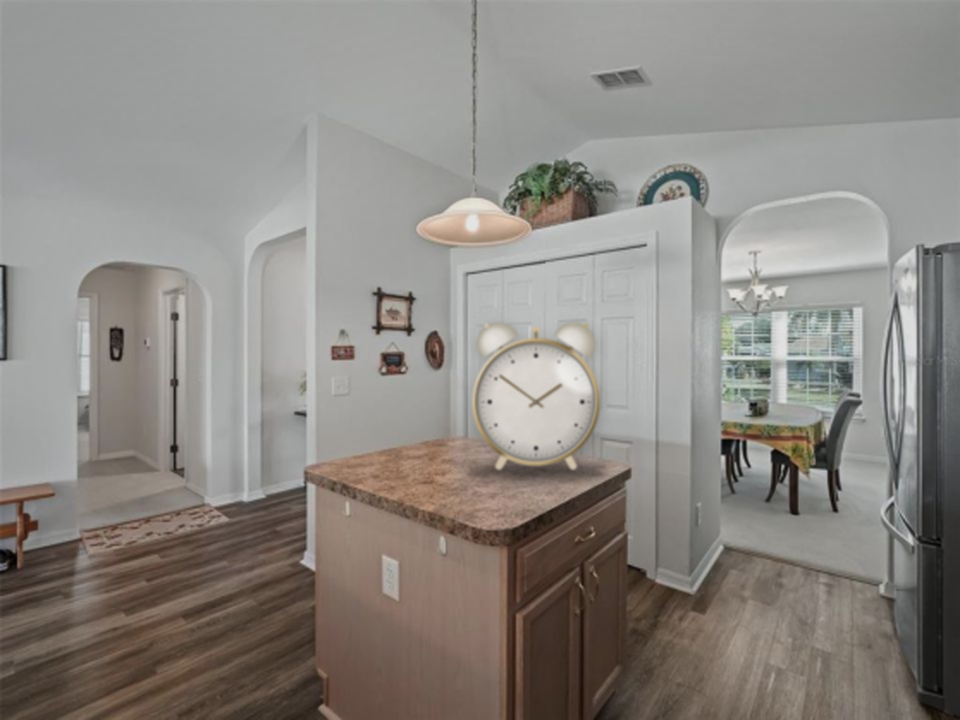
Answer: 1,51
